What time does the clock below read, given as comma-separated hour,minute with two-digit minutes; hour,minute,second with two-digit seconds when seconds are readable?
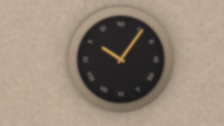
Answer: 10,06
